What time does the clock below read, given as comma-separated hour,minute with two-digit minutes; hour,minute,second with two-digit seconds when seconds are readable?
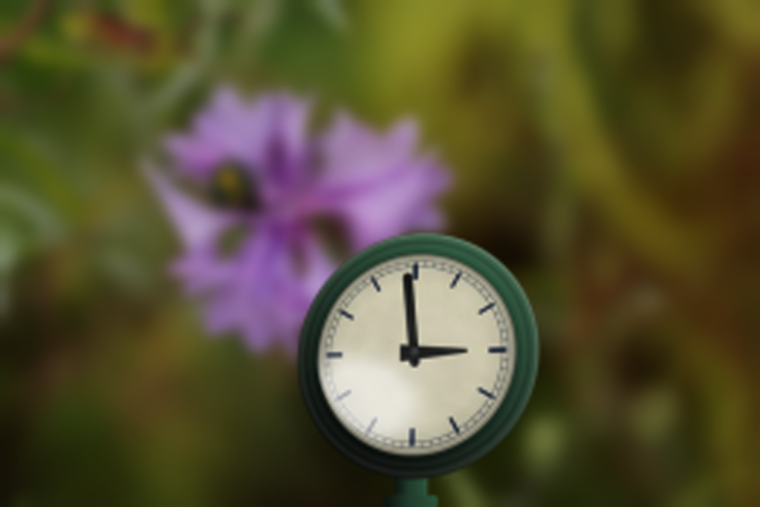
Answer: 2,59
